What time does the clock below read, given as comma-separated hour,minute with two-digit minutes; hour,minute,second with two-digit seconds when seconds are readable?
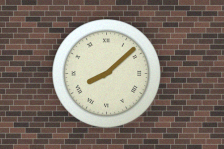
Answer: 8,08
